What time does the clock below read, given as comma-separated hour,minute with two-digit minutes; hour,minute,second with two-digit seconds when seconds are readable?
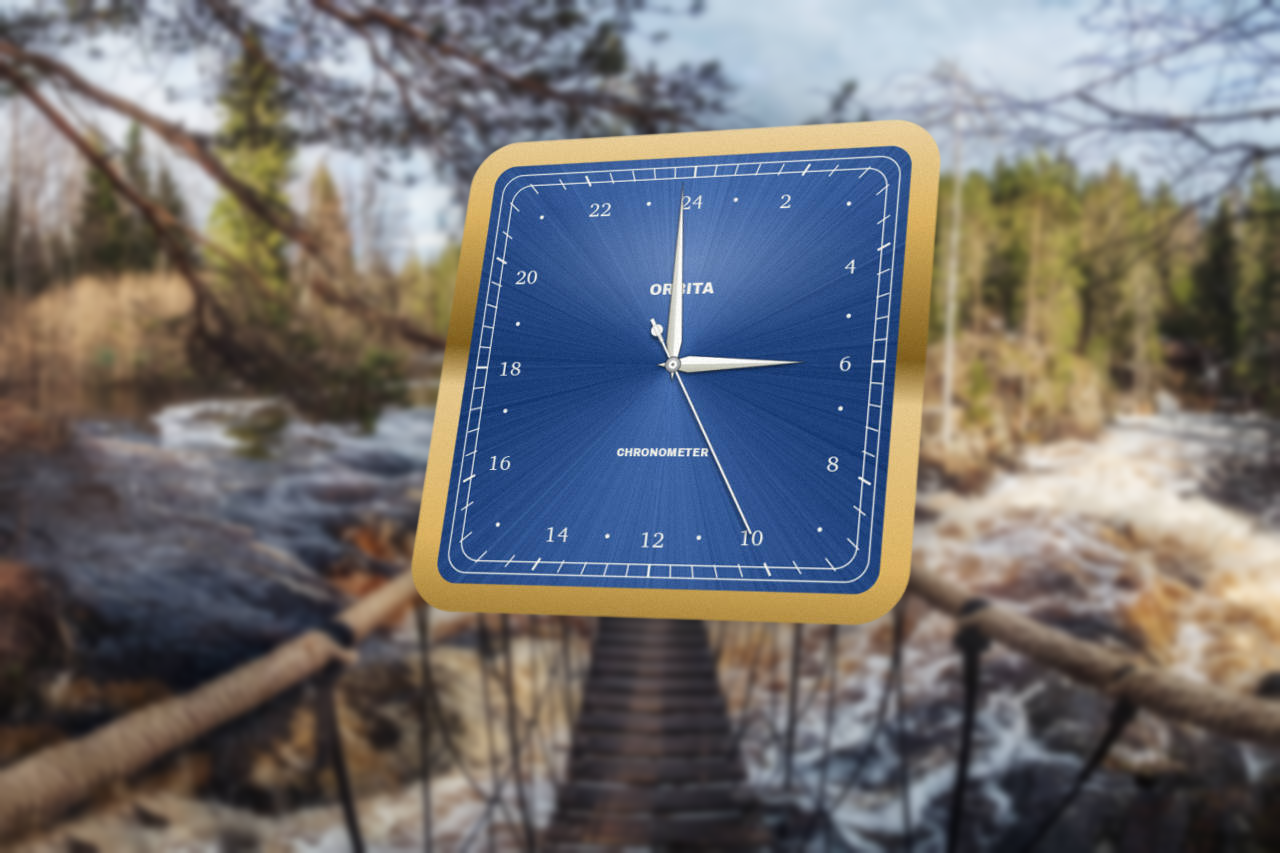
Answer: 5,59,25
